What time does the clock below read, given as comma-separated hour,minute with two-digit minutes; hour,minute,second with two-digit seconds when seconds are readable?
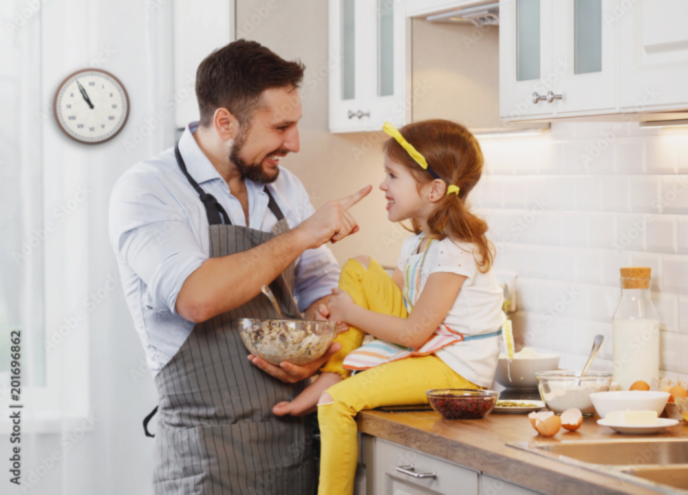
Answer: 10,55
